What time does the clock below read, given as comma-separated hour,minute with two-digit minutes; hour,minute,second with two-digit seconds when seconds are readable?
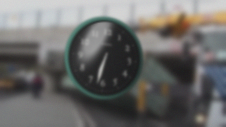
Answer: 6,32
